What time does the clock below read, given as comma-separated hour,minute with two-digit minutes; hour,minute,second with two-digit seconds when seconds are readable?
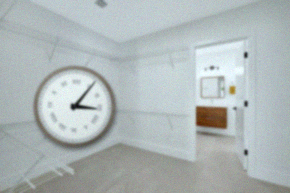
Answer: 3,06
